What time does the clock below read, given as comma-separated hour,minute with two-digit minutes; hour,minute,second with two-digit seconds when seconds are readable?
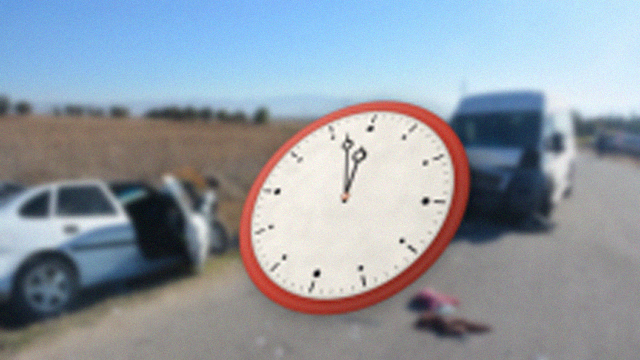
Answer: 11,57
